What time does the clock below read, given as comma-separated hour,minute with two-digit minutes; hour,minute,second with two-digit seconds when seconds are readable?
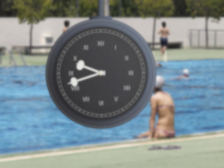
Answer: 9,42
